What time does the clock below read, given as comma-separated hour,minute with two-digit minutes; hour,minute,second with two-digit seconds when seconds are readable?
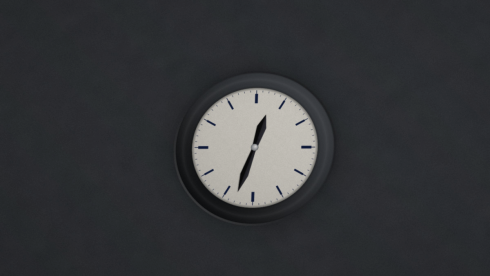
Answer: 12,33
